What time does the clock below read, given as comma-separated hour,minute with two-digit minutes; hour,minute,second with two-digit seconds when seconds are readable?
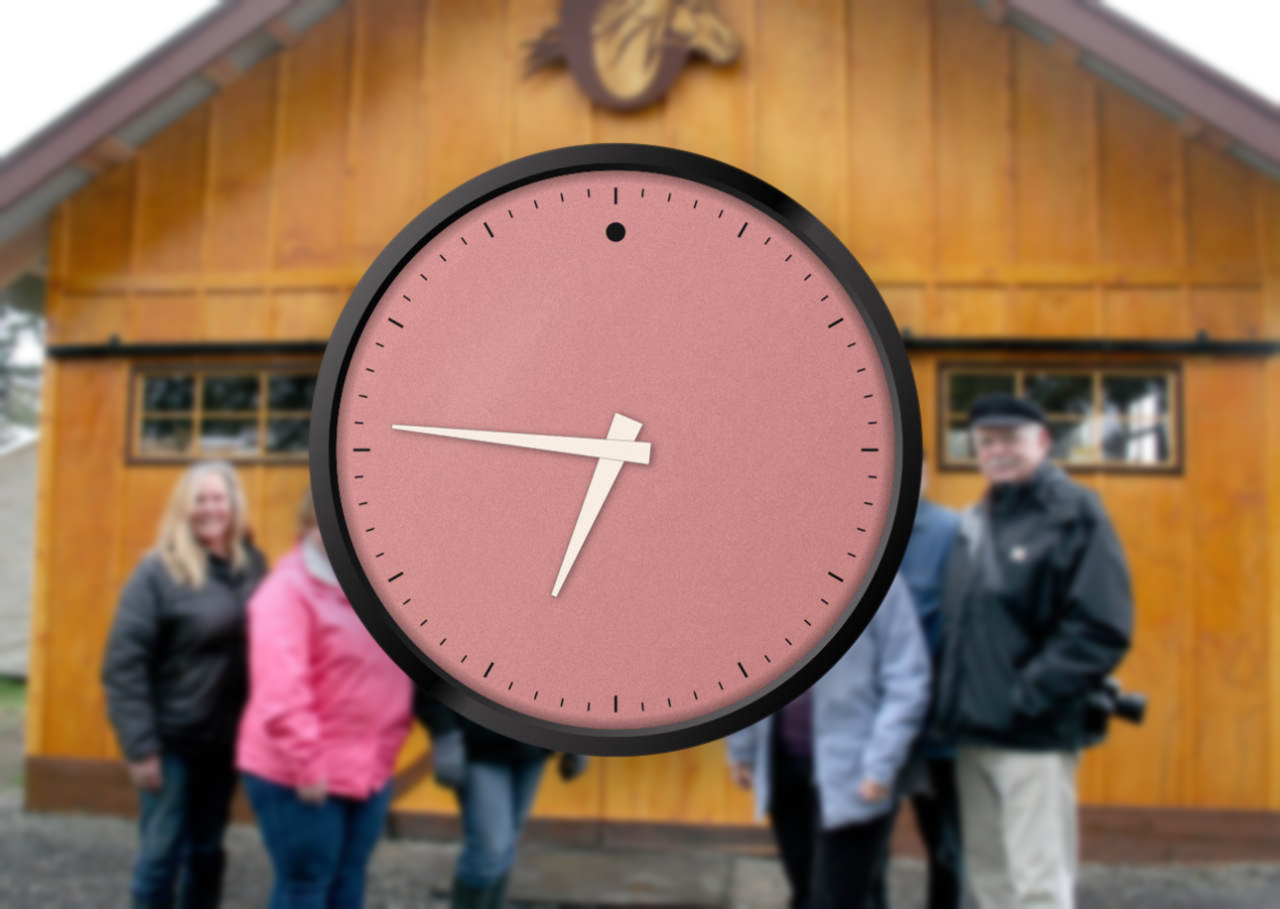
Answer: 6,46
